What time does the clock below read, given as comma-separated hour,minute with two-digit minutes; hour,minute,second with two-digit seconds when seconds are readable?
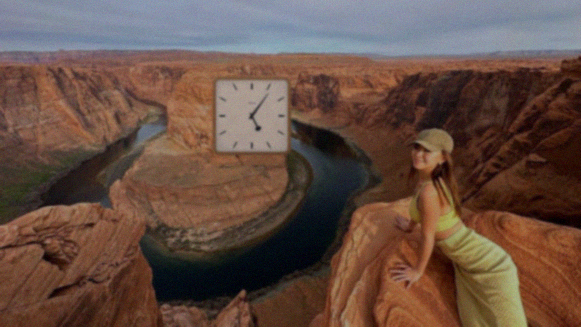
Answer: 5,06
